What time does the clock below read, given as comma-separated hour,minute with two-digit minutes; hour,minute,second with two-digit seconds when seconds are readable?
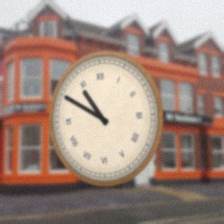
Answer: 10,50
